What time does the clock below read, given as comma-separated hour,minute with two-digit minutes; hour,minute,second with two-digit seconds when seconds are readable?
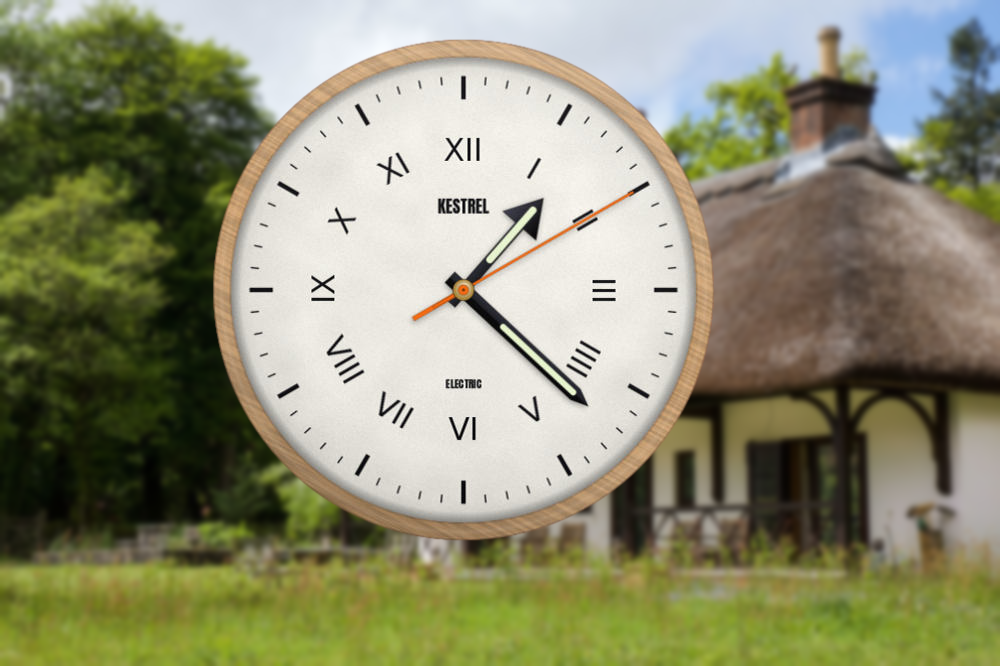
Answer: 1,22,10
